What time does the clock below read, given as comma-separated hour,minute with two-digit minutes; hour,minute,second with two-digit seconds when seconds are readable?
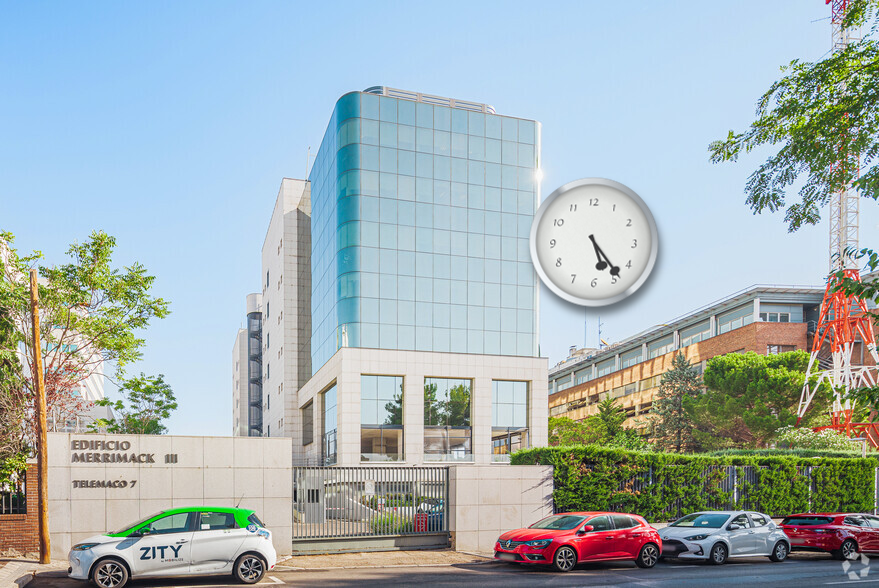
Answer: 5,24
